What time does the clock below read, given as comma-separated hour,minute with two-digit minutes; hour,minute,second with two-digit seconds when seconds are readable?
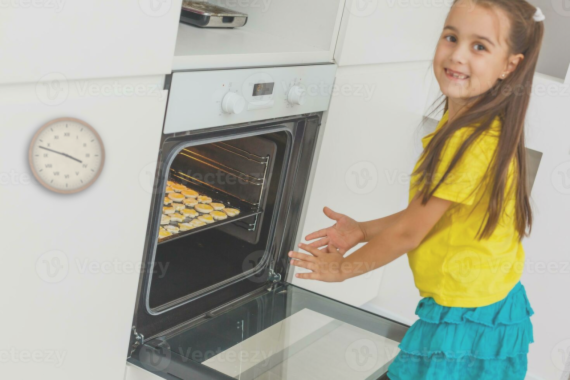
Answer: 3,48
